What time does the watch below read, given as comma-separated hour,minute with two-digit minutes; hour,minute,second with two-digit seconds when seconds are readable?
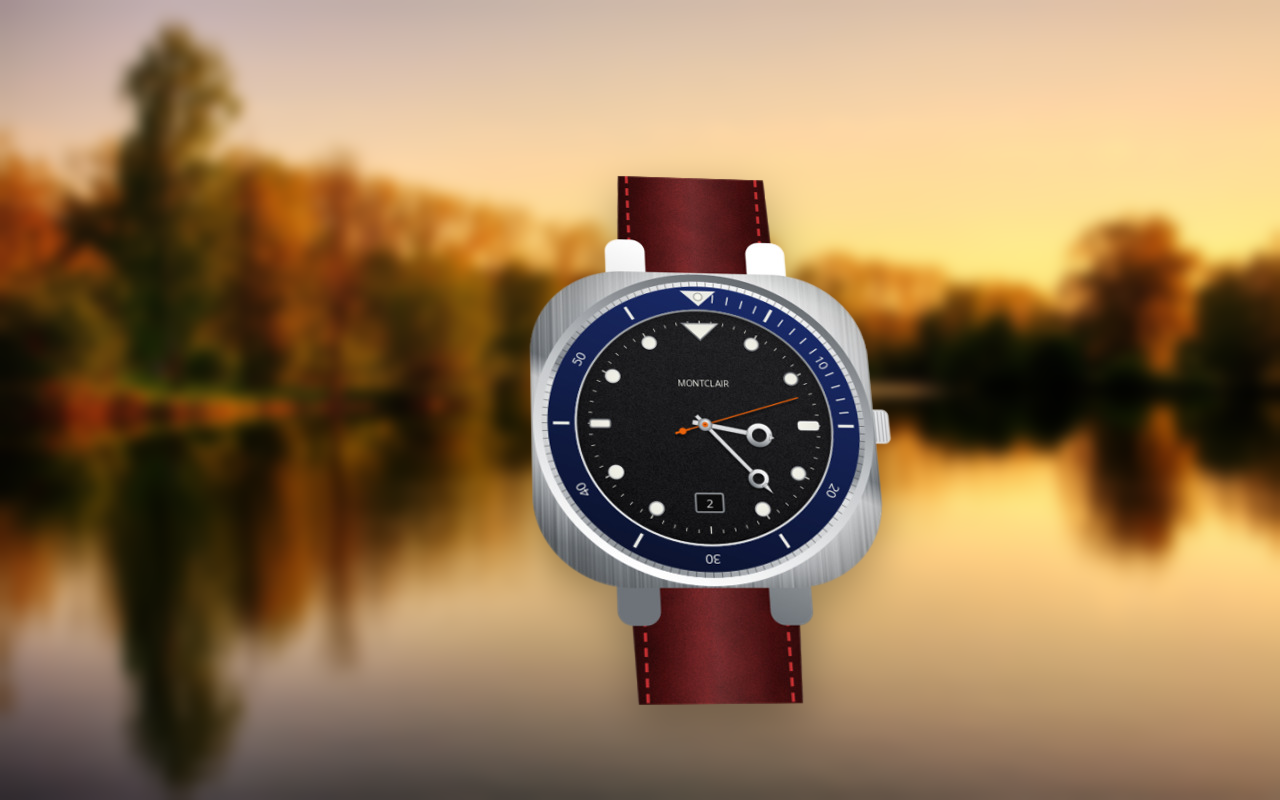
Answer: 3,23,12
